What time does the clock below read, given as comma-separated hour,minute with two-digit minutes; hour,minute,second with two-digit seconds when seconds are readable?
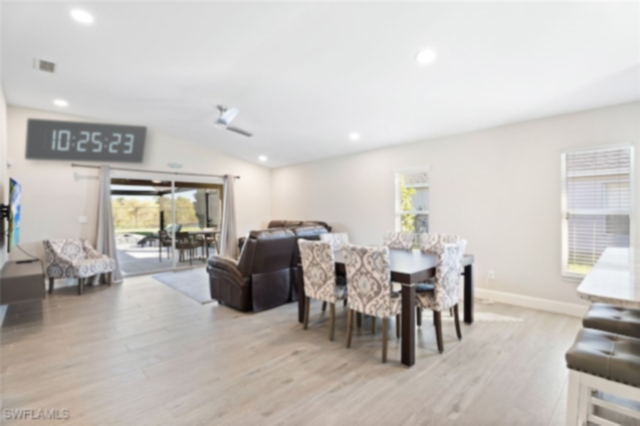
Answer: 10,25,23
